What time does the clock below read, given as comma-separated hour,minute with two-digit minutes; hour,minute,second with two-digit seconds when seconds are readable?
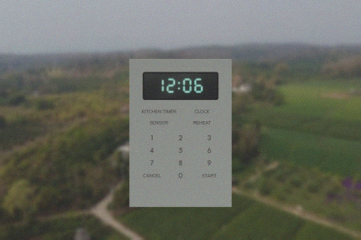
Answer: 12,06
